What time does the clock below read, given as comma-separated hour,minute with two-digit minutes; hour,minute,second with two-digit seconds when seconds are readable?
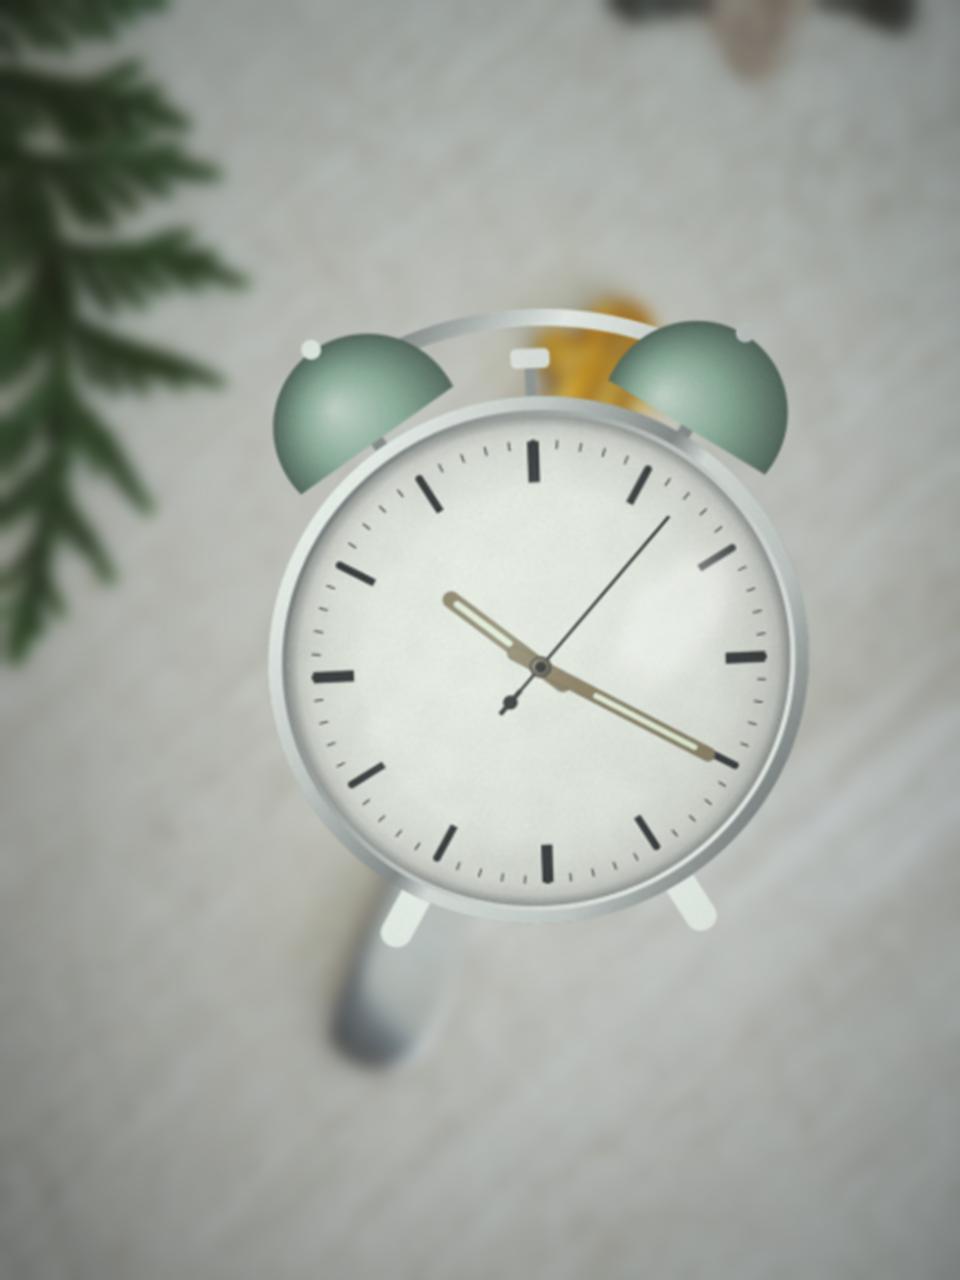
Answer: 10,20,07
